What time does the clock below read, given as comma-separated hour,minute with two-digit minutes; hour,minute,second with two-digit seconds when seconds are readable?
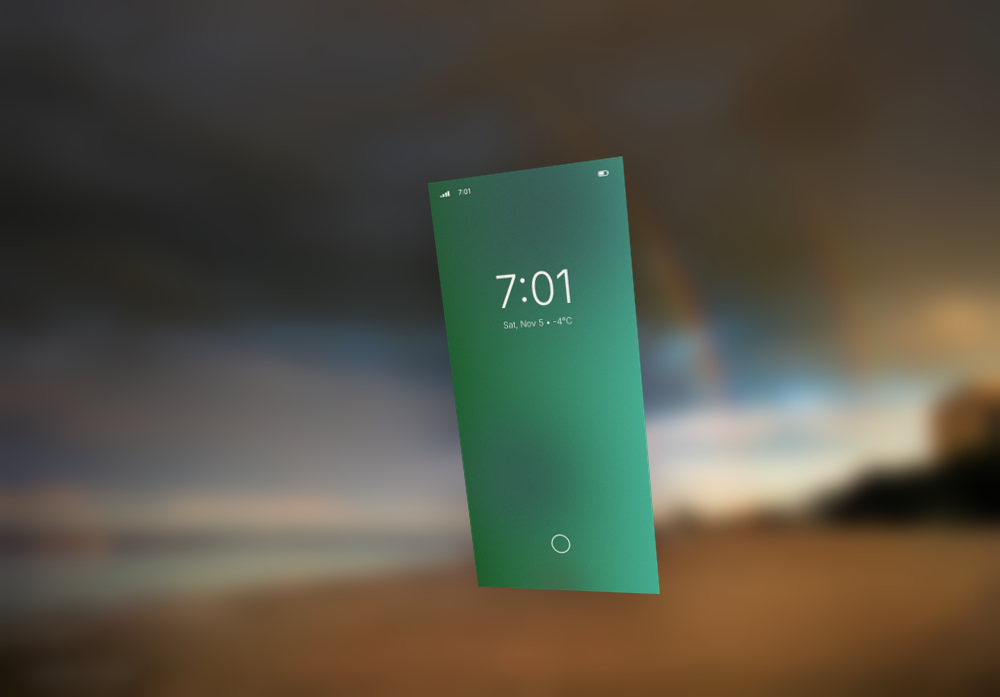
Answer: 7,01
